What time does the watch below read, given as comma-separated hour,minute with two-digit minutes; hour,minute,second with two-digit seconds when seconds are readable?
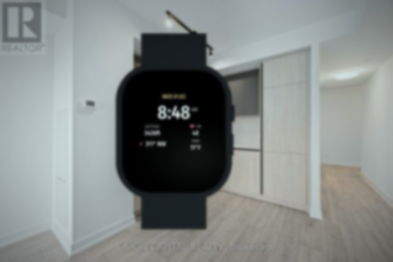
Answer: 8,48
